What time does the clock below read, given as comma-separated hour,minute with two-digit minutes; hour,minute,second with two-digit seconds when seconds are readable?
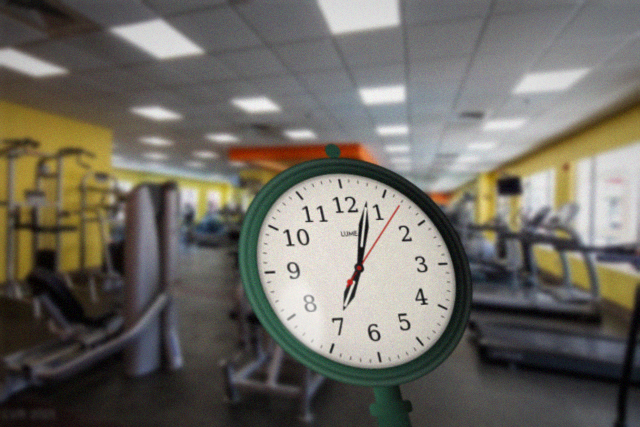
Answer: 7,03,07
